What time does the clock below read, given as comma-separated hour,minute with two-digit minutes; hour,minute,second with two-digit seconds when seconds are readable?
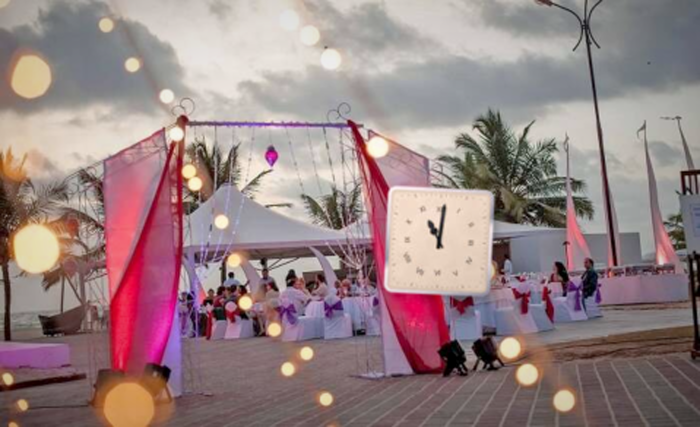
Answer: 11,01
